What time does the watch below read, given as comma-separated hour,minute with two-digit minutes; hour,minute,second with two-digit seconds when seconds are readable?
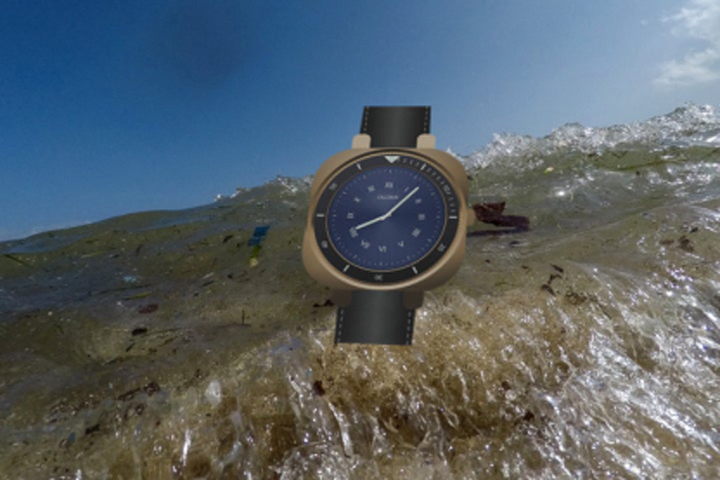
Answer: 8,07
